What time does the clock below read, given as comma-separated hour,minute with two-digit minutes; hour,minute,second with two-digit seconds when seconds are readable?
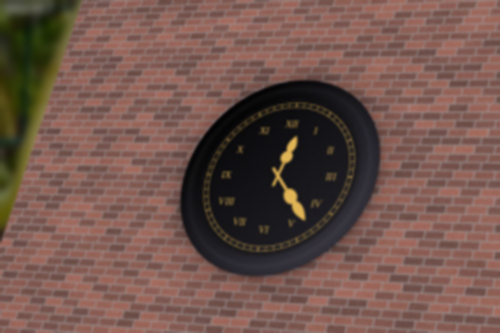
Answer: 12,23
